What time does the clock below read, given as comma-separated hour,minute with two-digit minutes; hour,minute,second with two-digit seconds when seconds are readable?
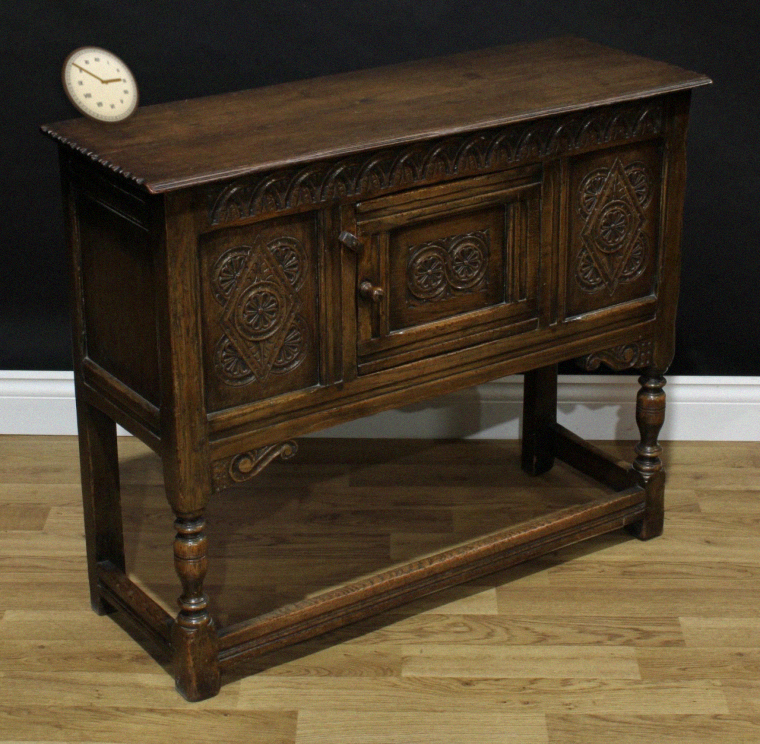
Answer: 2,51
